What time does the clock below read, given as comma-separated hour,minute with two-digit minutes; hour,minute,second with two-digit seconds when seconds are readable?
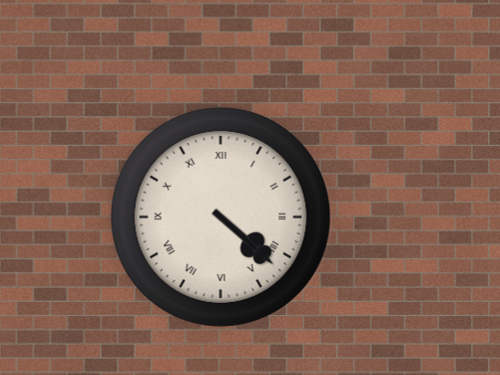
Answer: 4,22
